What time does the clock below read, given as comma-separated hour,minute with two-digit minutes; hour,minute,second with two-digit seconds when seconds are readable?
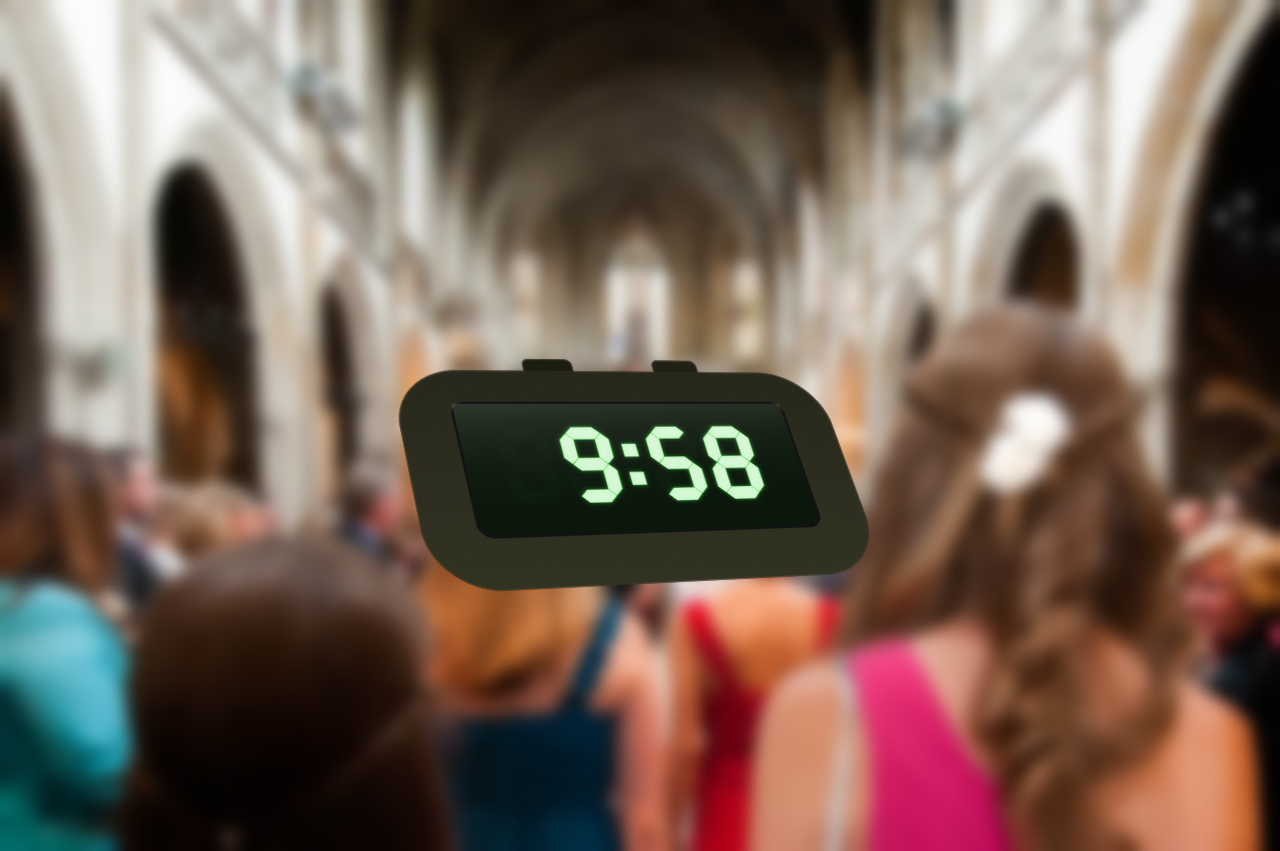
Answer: 9,58
